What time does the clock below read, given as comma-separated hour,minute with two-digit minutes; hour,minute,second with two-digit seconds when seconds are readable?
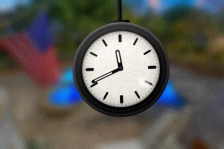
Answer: 11,41
